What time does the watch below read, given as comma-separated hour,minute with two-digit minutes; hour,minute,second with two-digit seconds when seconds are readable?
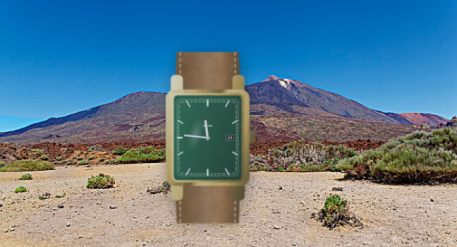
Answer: 11,46
